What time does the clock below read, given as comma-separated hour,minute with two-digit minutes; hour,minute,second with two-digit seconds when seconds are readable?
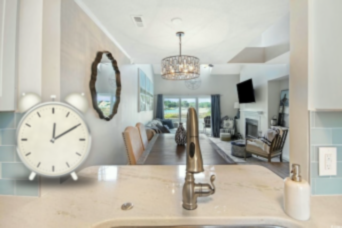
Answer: 12,10
